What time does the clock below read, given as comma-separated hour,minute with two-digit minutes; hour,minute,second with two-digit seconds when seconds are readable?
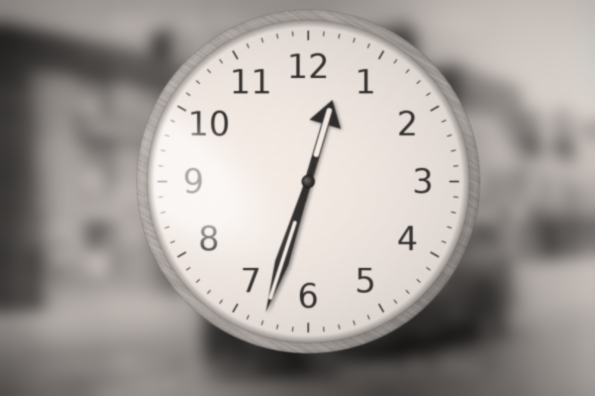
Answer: 12,33
